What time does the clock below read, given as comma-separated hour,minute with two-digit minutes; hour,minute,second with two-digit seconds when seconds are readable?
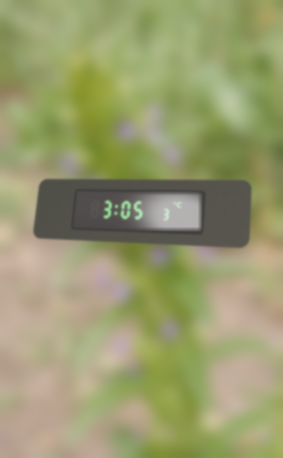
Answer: 3,05
